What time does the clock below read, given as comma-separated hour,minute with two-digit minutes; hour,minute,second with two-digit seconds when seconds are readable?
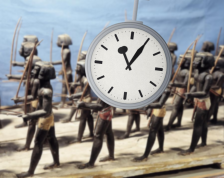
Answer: 11,05
